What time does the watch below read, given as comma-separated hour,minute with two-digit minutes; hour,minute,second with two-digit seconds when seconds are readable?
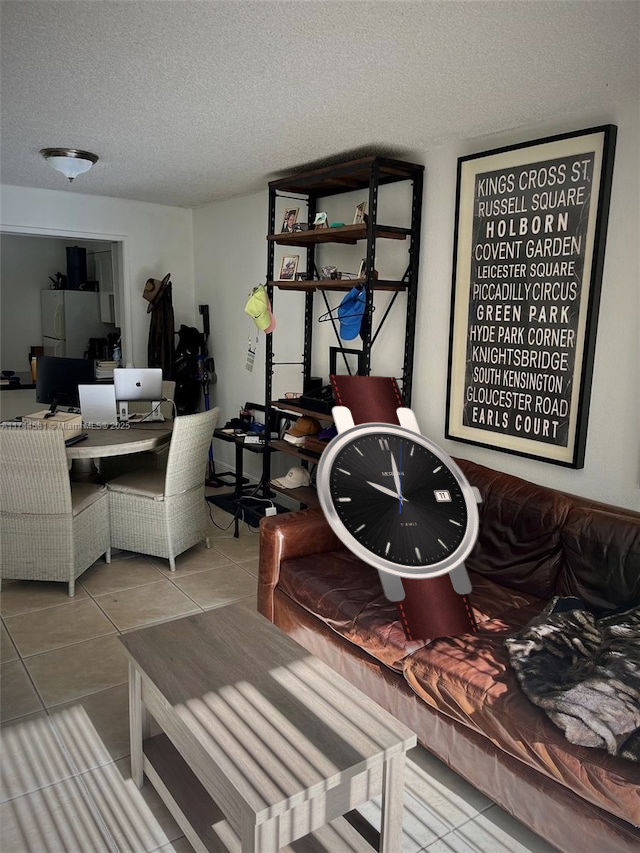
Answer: 10,01,03
